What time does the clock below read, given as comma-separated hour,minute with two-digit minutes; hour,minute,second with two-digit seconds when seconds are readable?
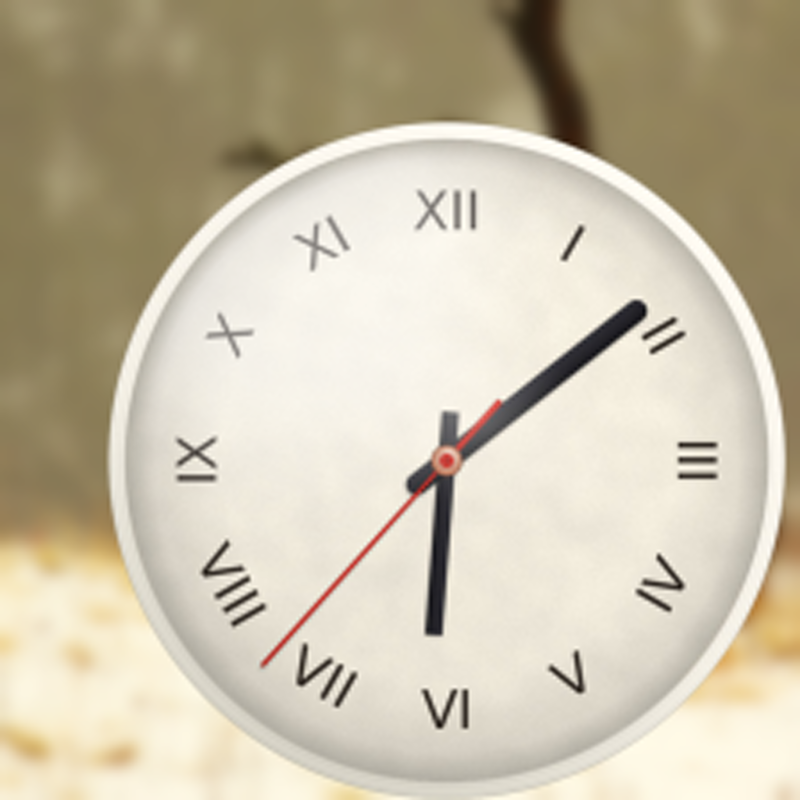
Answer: 6,08,37
